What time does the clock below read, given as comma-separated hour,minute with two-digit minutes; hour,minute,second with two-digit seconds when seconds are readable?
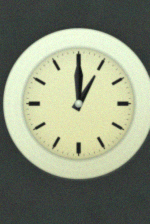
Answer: 1,00
